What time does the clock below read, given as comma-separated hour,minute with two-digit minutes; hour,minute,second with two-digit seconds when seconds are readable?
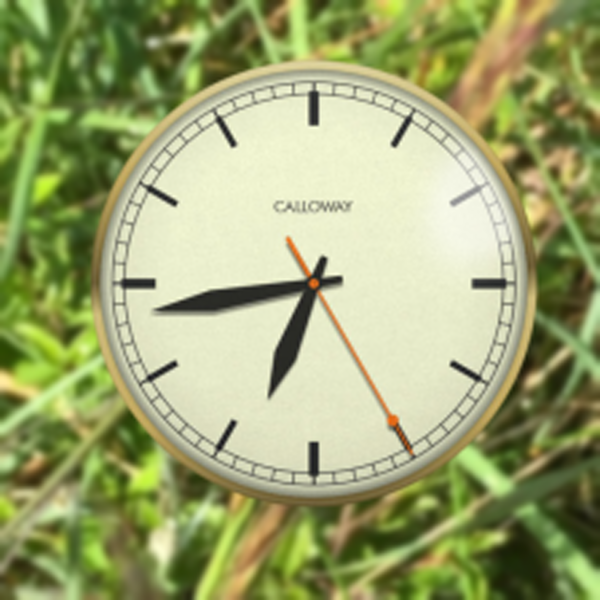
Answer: 6,43,25
